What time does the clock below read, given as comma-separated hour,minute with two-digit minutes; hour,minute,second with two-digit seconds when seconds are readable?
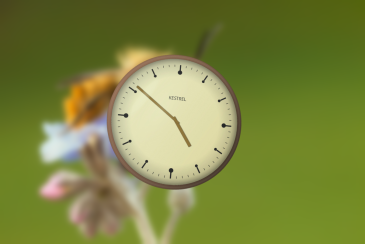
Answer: 4,51
